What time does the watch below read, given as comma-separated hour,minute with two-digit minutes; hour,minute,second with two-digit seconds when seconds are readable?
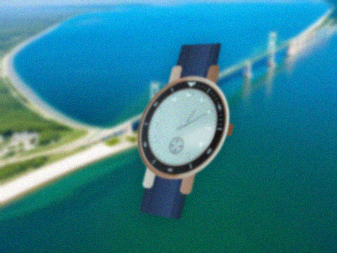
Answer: 1,10
